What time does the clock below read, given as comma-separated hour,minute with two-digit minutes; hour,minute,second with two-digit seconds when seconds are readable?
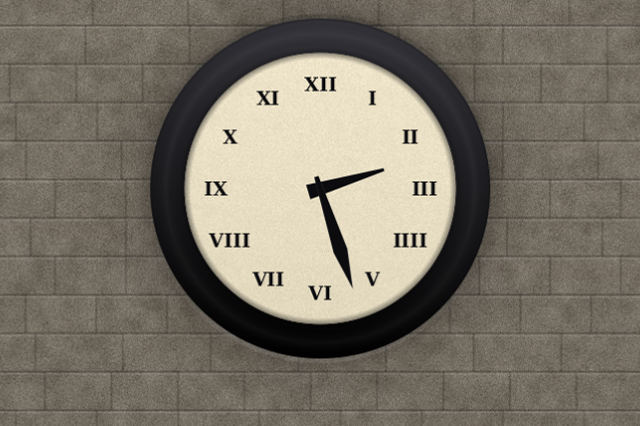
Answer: 2,27
